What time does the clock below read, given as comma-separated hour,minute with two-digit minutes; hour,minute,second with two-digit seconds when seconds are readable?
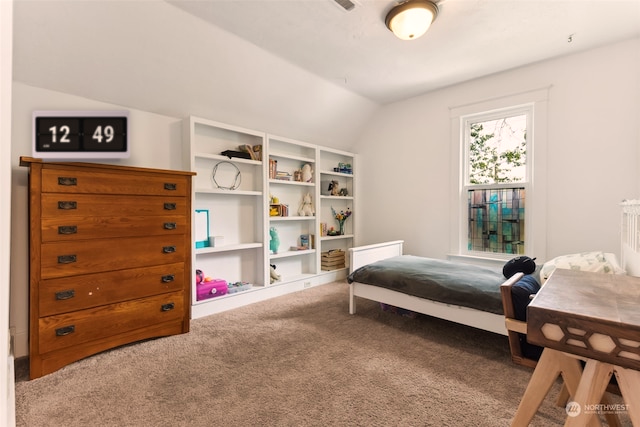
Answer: 12,49
